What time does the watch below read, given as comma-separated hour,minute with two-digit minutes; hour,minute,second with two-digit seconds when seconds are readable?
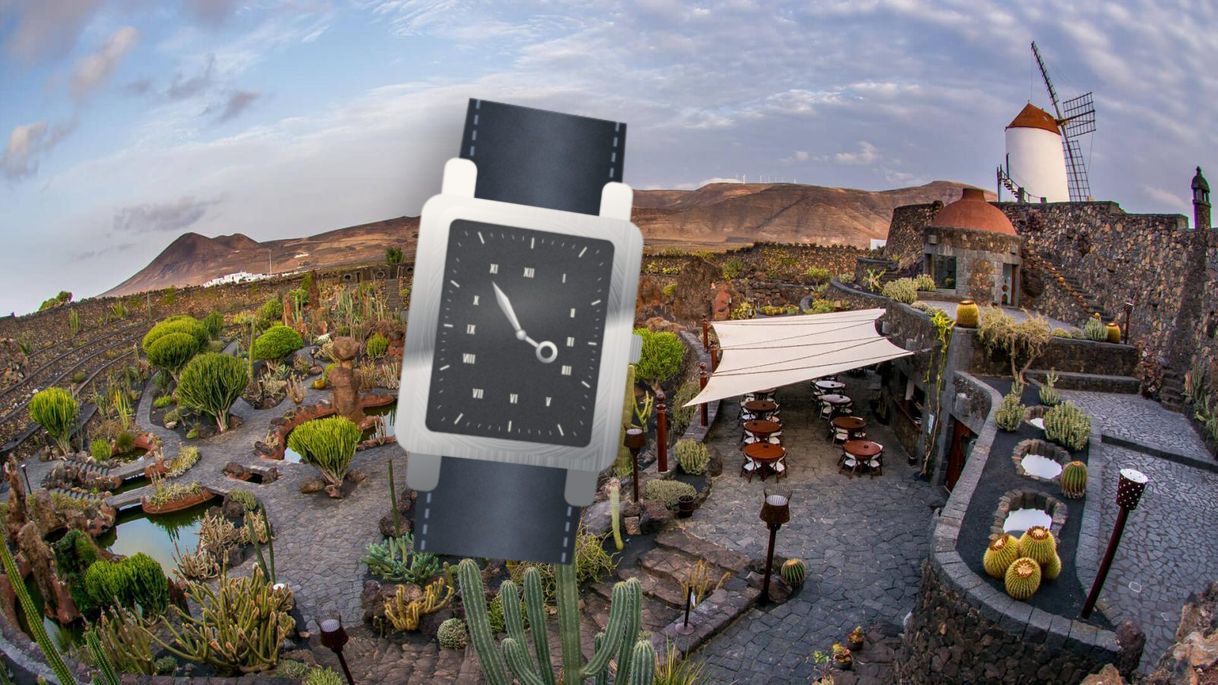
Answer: 3,54
